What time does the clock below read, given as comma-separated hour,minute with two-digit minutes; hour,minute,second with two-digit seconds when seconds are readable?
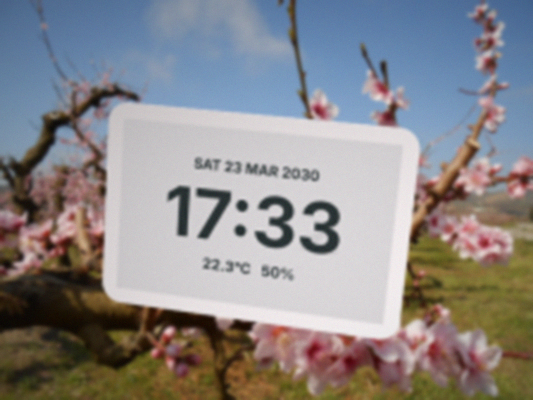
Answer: 17,33
